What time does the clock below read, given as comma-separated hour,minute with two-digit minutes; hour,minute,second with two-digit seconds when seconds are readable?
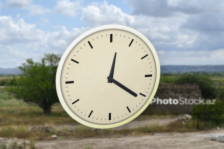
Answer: 12,21
